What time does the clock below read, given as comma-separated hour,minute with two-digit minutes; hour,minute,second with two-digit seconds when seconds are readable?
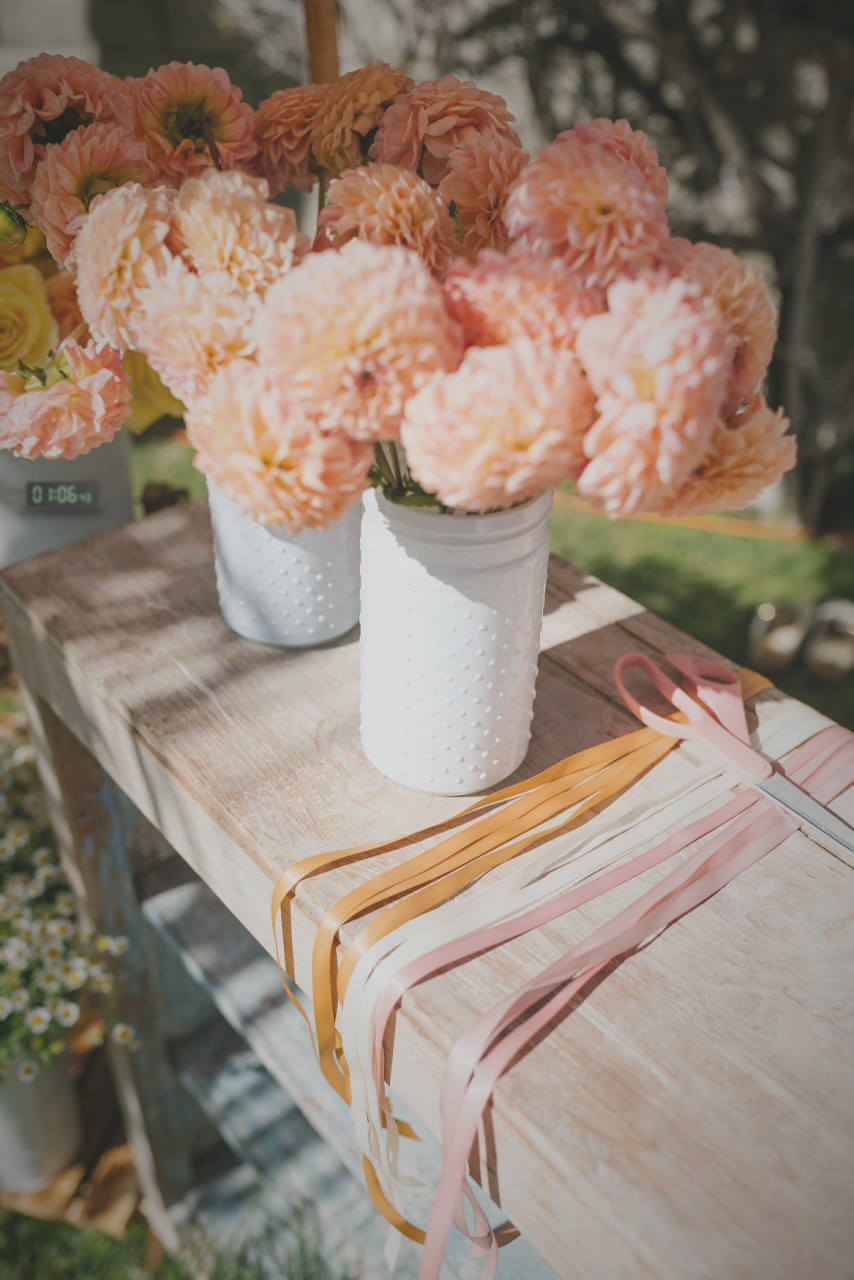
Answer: 1,06
